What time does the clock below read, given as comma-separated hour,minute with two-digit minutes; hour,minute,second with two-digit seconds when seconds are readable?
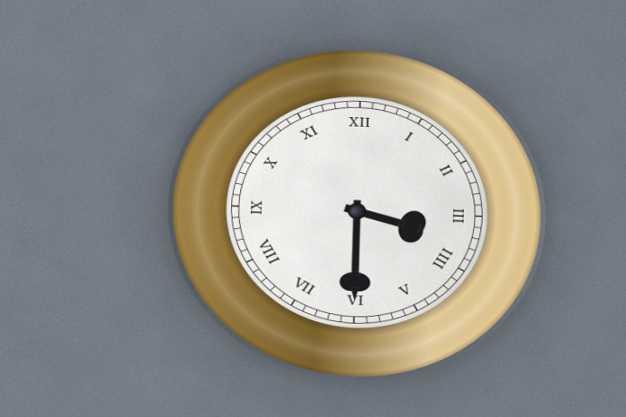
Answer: 3,30
